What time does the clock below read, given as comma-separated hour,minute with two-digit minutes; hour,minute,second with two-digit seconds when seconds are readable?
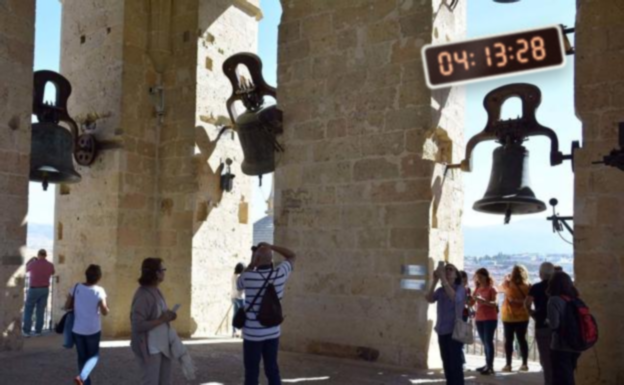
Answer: 4,13,28
